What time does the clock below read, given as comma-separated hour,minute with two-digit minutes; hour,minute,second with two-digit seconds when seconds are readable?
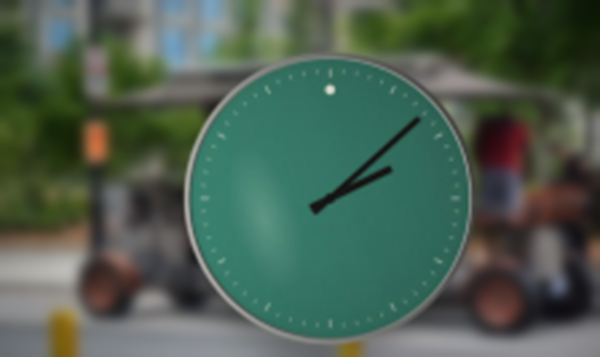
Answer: 2,08
